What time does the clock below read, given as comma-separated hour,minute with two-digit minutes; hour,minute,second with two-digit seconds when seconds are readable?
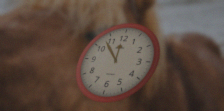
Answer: 11,53
